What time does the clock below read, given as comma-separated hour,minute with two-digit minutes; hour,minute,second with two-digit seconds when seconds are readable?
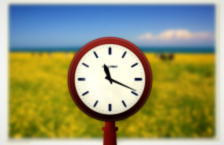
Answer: 11,19
